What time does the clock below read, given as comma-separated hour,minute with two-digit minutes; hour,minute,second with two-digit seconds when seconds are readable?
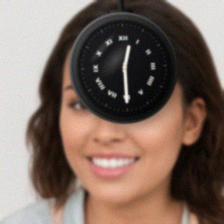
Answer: 12,30
